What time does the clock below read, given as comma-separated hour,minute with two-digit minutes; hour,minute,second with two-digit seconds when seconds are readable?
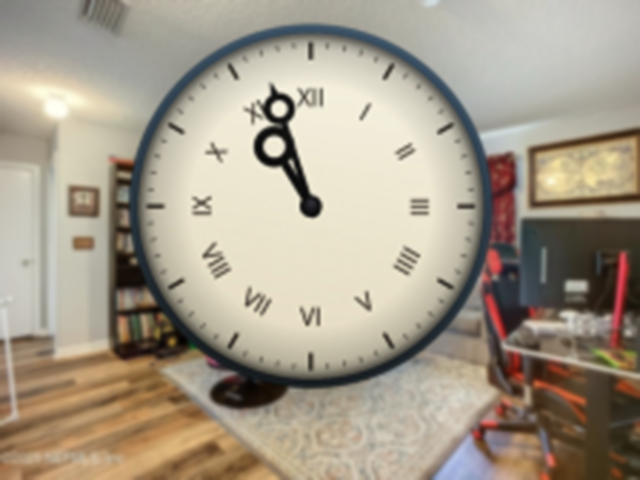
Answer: 10,57
